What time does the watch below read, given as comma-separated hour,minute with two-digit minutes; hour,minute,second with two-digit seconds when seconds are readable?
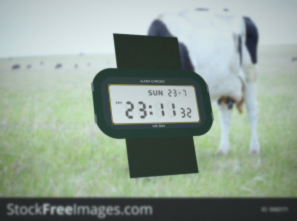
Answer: 23,11,32
